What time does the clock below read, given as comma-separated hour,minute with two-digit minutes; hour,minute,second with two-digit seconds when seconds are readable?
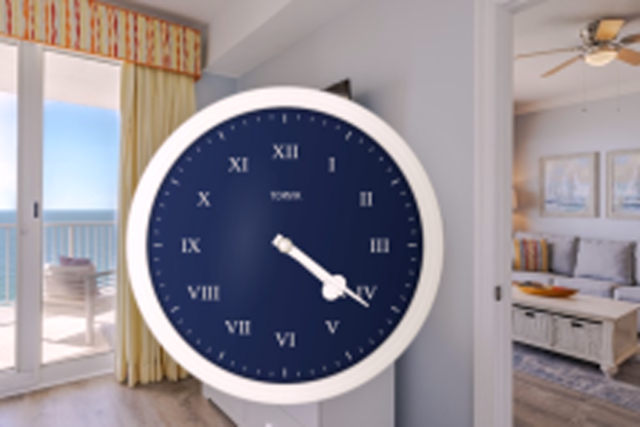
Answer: 4,21
